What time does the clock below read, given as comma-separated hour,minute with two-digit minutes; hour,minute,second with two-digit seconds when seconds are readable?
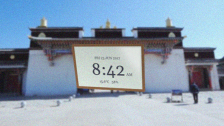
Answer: 8,42
